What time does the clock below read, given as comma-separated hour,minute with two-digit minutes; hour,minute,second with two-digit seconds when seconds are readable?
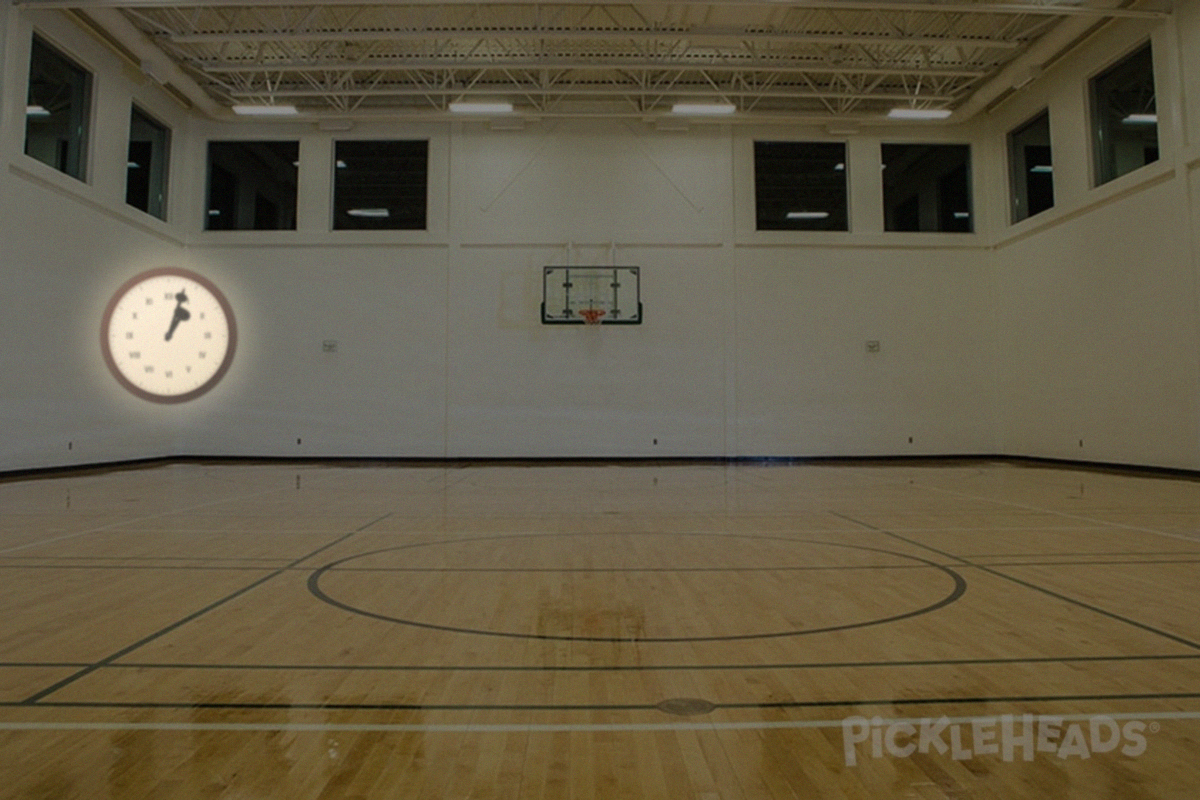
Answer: 1,03
